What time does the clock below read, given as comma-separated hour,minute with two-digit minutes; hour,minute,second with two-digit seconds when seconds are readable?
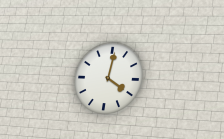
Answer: 4,01
